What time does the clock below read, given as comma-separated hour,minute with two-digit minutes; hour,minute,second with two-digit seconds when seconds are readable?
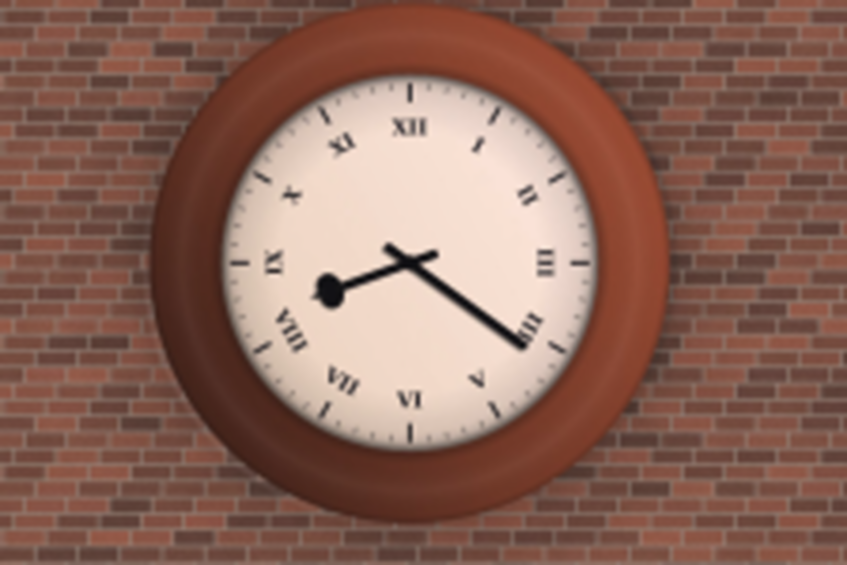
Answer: 8,21
